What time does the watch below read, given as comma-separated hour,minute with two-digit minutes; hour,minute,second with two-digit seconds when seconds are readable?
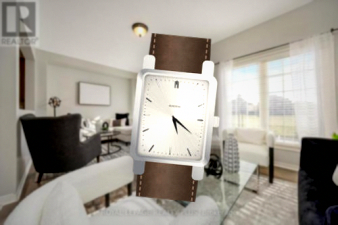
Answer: 5,21
